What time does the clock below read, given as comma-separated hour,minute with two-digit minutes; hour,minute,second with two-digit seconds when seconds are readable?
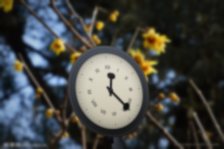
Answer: 12,23
